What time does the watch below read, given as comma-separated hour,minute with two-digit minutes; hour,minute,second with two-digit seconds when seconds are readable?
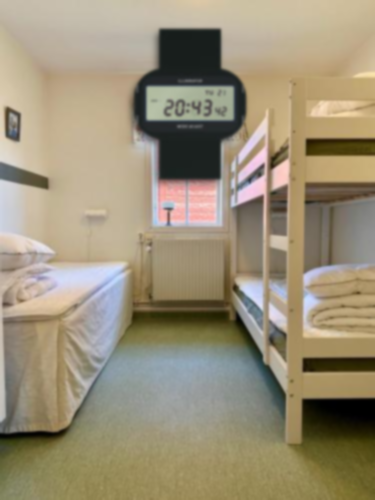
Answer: 20,43
